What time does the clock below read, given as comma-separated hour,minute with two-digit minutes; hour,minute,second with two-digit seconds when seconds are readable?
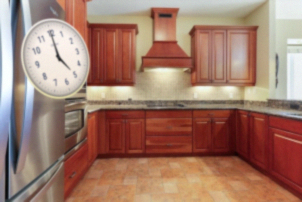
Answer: 5,00
